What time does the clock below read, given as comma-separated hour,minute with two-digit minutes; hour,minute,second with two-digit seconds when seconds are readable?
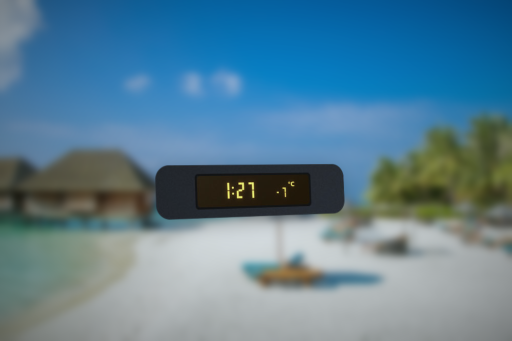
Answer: 1,27
